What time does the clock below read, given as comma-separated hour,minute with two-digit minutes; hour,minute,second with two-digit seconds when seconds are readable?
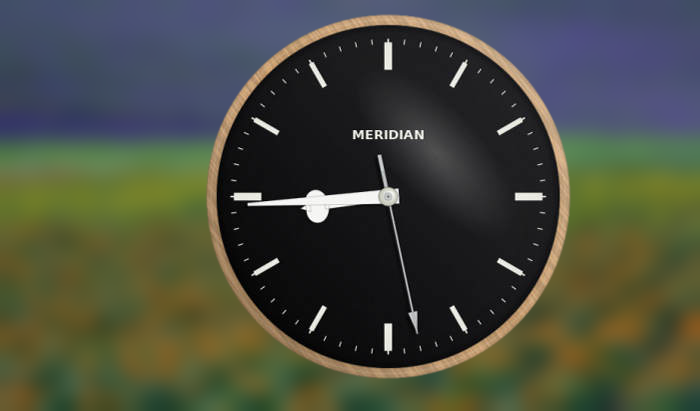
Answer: 8,44,28
